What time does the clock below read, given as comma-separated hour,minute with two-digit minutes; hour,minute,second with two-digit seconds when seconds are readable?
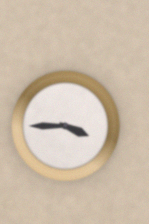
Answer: 3,45
